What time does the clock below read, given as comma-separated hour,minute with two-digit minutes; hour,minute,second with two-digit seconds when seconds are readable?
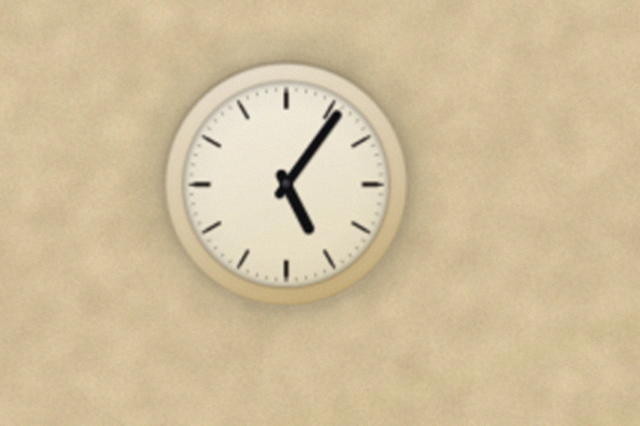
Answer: 5,06
